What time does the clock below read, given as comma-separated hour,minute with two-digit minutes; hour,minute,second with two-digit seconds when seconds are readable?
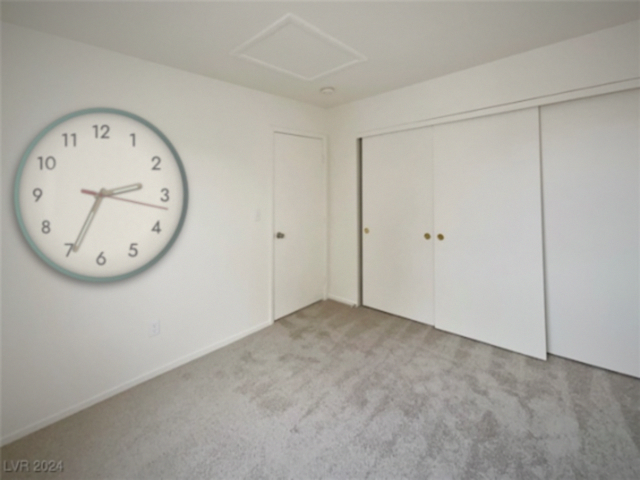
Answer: 2,34,17
